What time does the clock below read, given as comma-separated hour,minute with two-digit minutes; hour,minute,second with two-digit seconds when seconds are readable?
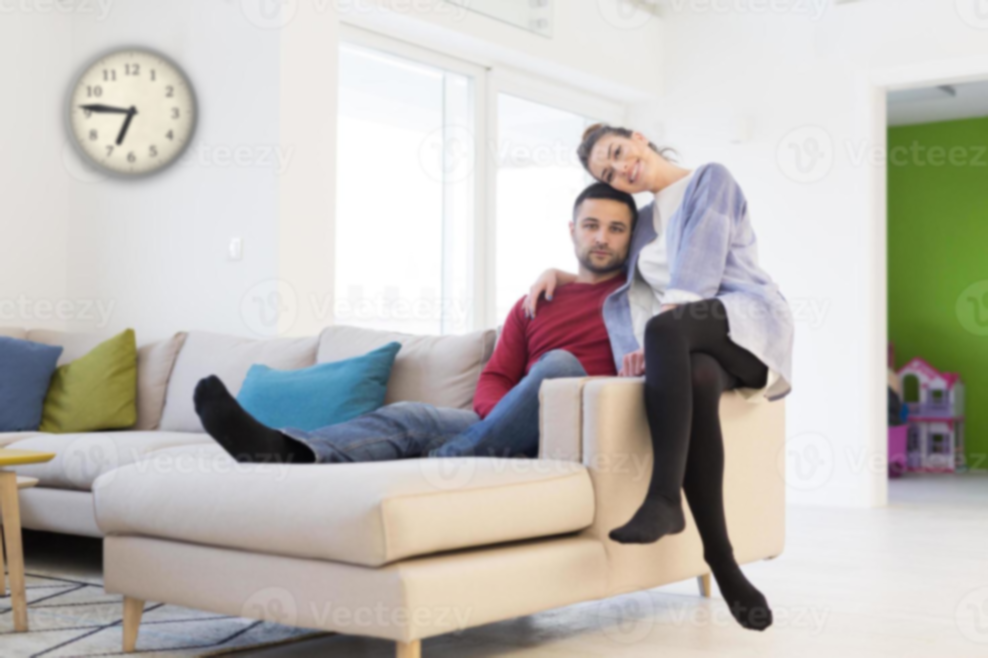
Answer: 6,46
